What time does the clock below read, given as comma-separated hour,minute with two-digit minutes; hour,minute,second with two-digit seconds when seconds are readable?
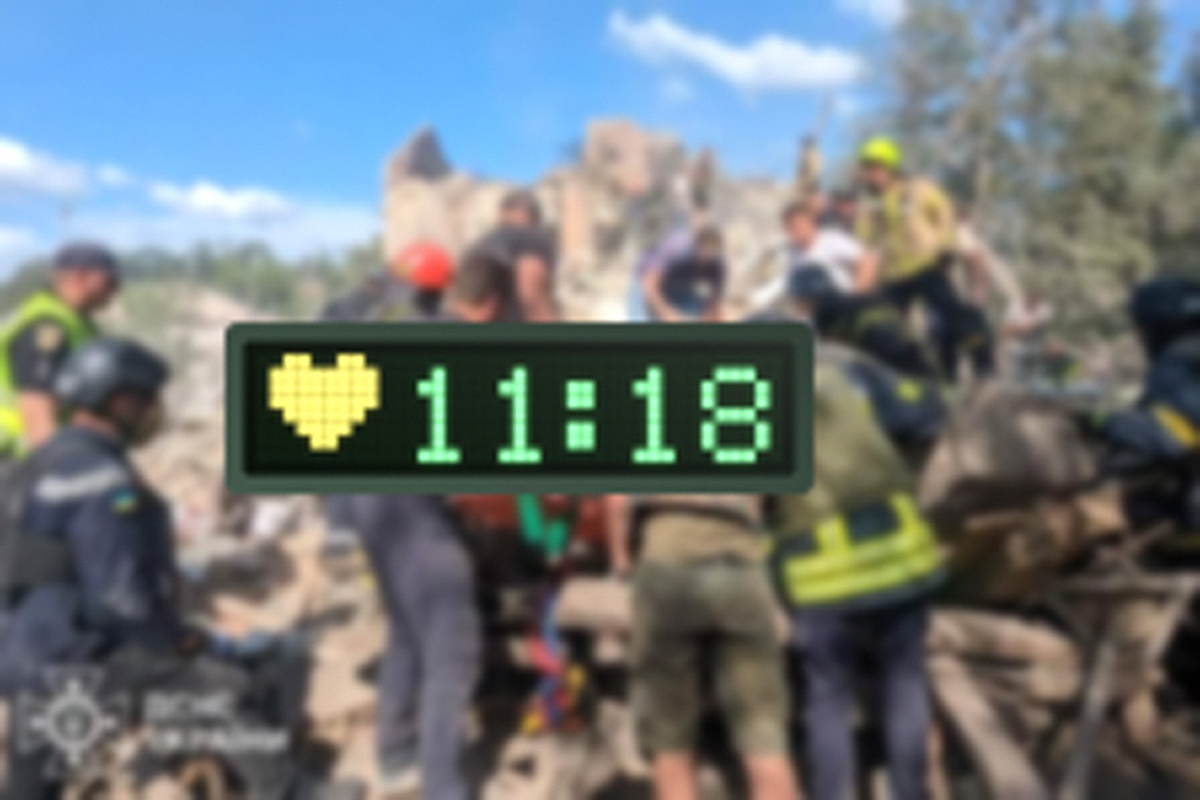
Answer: 11,18
